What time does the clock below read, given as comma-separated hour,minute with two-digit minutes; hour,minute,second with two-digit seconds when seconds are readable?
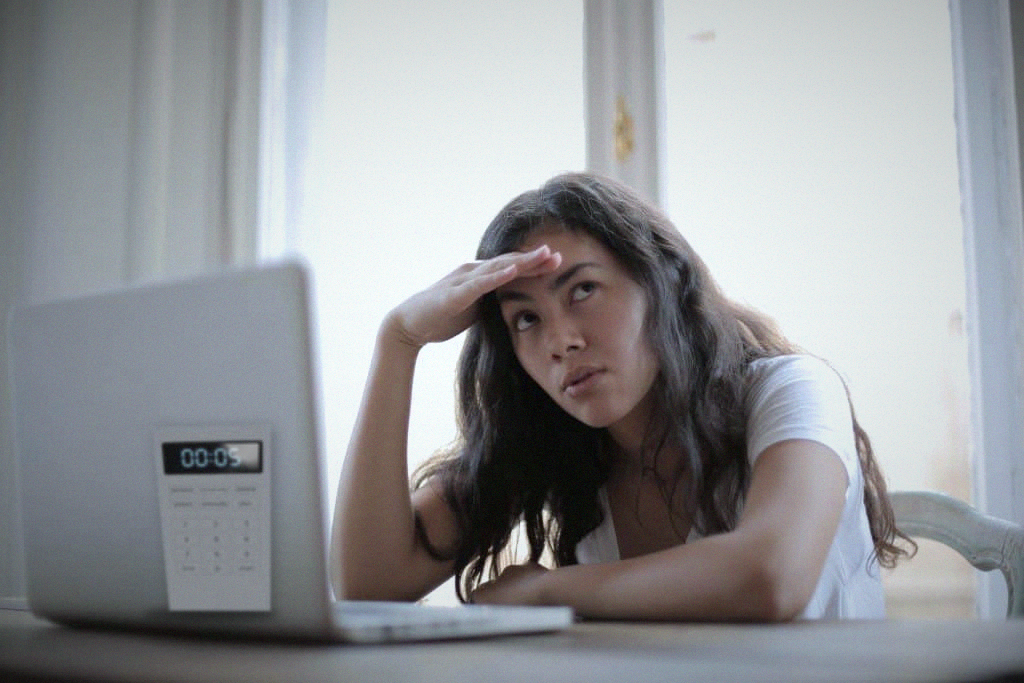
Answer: 0,05
